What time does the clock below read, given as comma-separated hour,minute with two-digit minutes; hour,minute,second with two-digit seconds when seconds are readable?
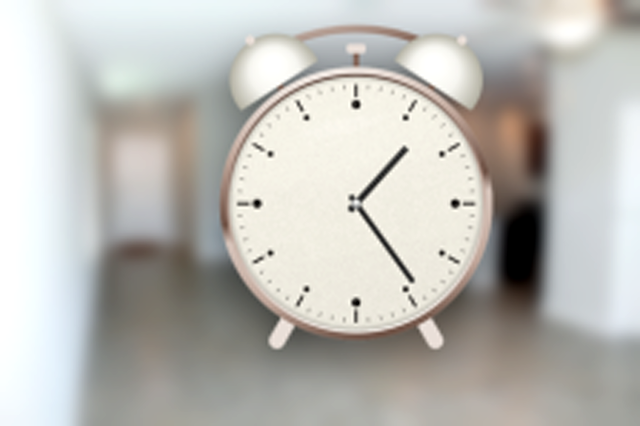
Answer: 1,24
